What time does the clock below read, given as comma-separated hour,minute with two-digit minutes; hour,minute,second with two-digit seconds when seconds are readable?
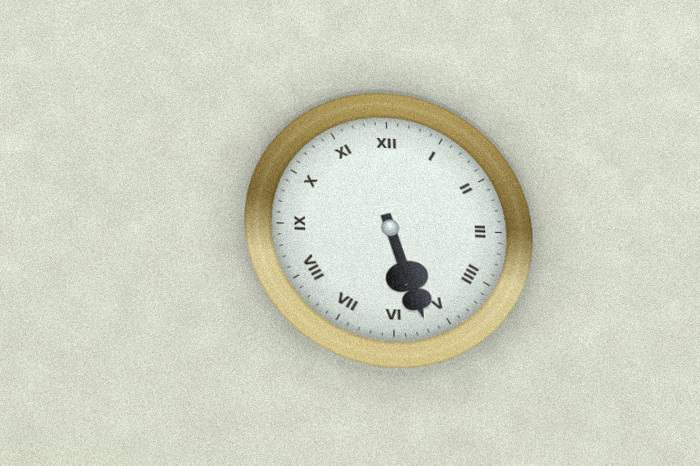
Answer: 5,27
